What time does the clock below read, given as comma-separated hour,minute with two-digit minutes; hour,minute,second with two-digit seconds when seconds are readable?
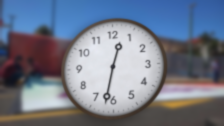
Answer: 12,32
